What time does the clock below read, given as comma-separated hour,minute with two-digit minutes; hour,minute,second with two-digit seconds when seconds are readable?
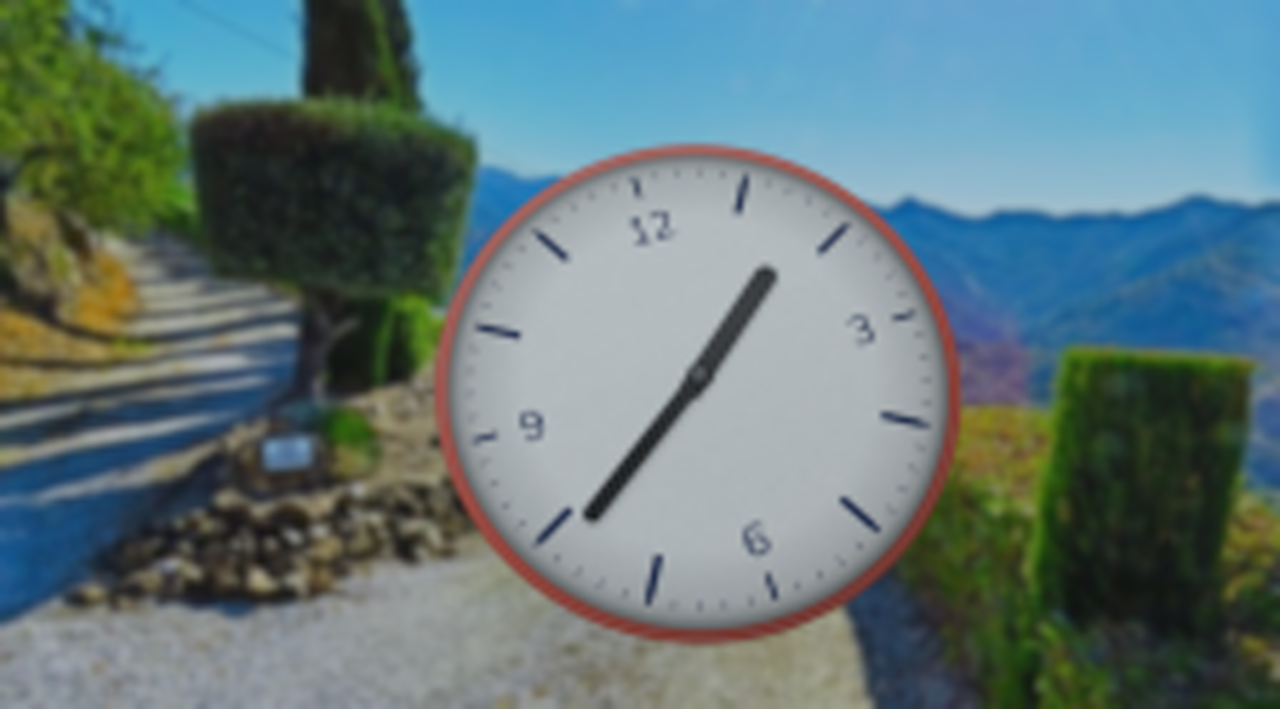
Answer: 1,39
